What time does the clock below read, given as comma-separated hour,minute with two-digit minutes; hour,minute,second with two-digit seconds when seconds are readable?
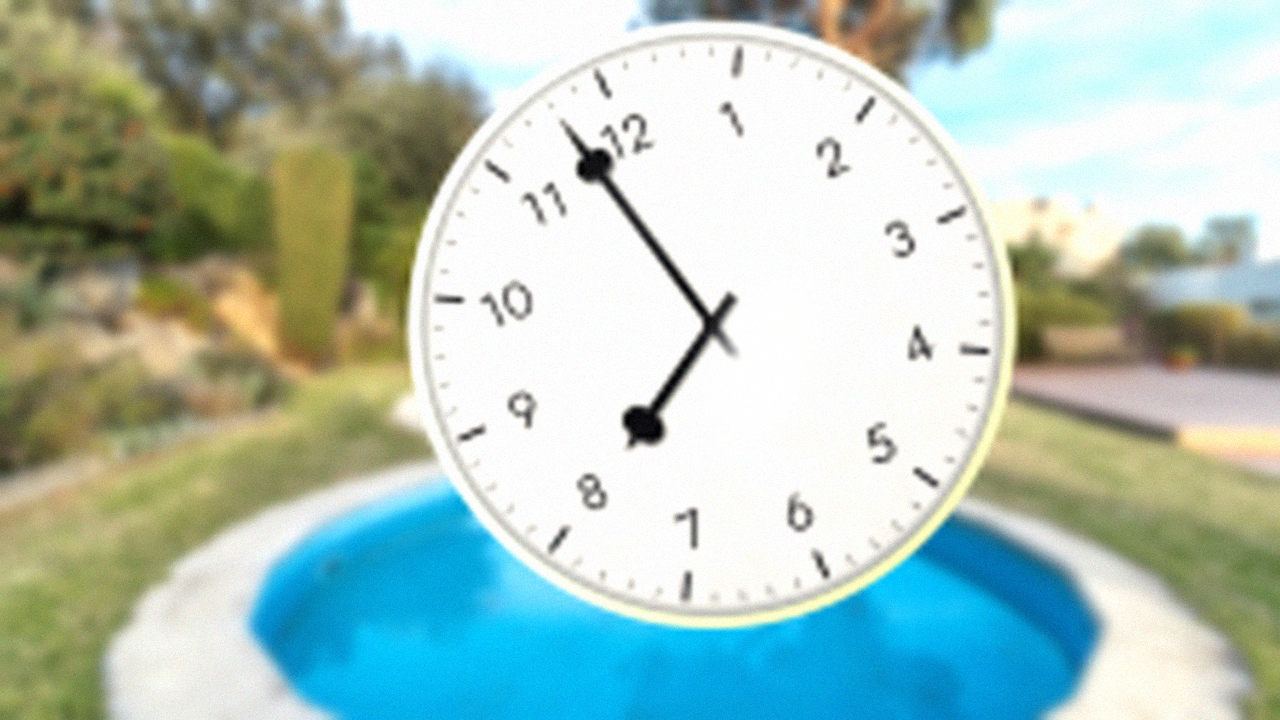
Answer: 7,58
